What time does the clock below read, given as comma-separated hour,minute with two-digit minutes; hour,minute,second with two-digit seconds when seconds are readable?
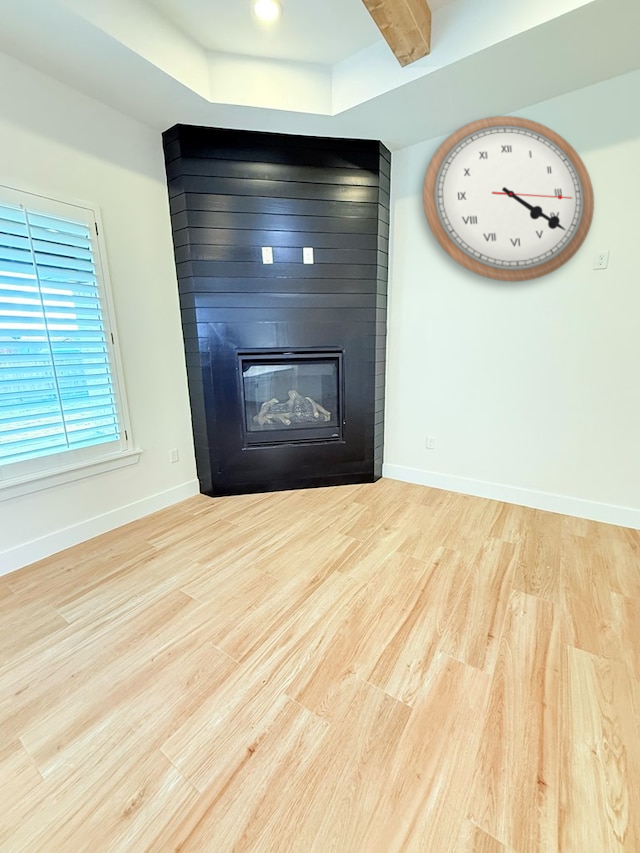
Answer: 4,21,16
